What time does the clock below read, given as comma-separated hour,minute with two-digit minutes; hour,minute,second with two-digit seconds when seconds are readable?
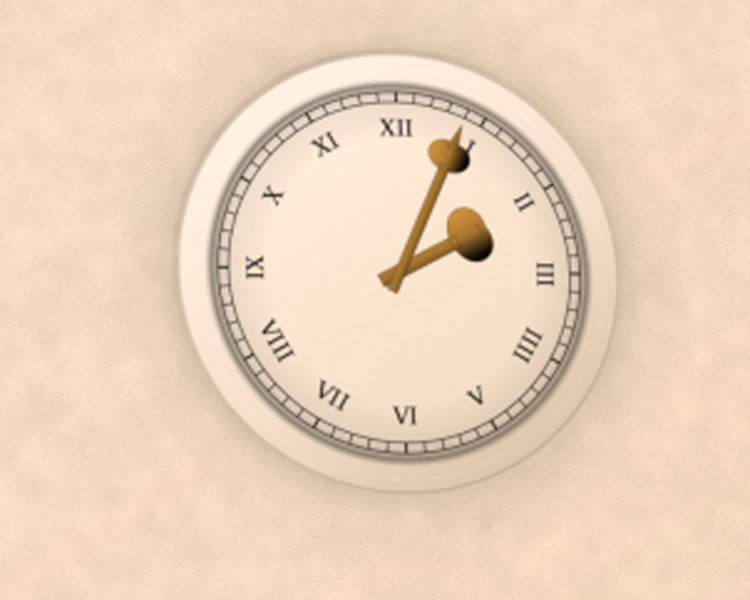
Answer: 2,04
